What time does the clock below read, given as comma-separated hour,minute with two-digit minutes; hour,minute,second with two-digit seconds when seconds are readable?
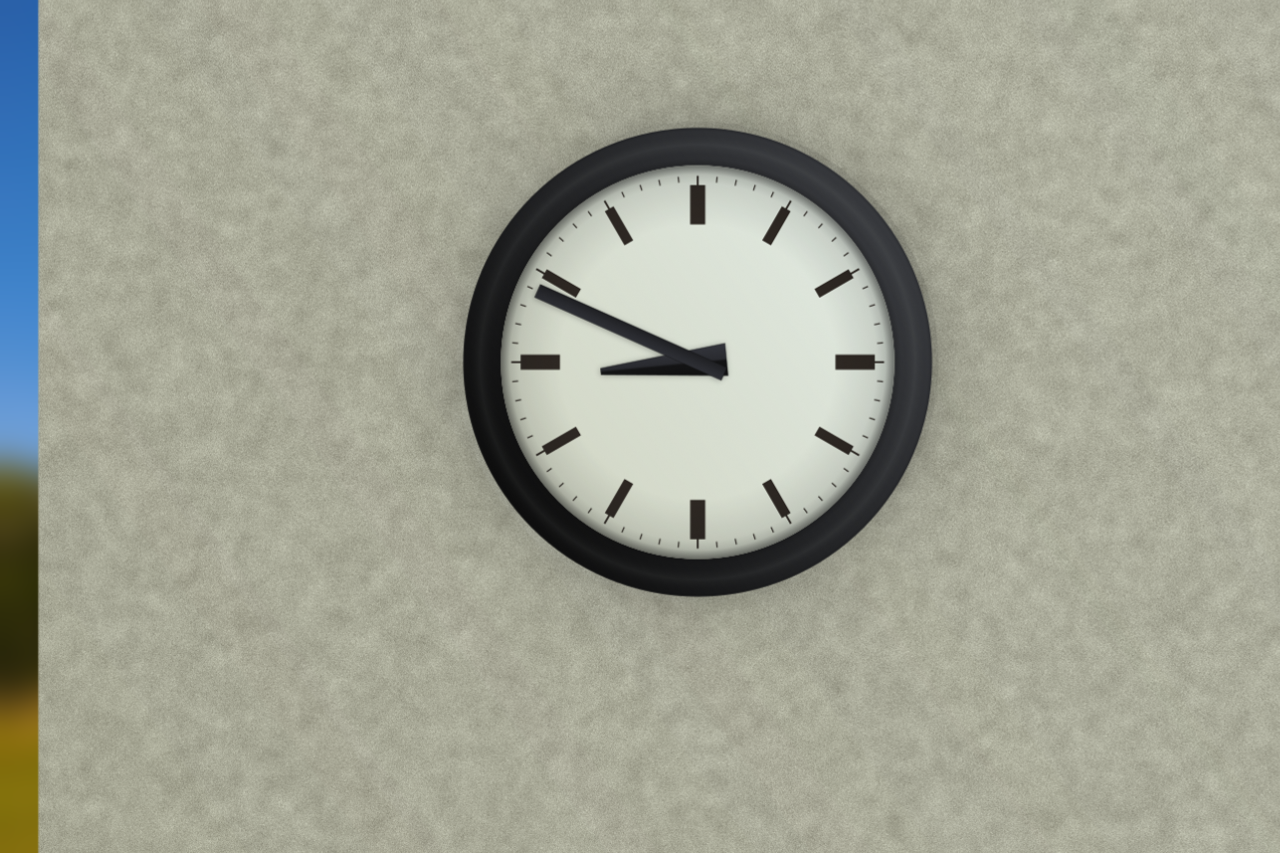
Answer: 8,49
